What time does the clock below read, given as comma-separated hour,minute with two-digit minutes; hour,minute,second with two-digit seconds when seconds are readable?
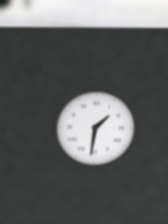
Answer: 1,31
